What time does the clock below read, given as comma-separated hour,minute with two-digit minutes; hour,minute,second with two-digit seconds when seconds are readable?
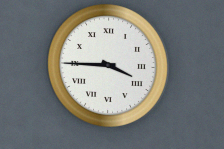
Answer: 3,45
